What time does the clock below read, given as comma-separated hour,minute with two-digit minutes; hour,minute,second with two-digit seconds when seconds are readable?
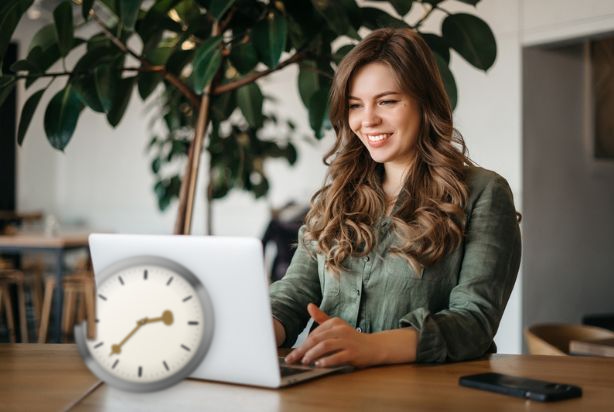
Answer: 2,37
